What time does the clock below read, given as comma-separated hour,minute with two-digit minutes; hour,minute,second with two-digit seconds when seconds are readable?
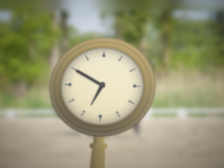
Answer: 6,50
